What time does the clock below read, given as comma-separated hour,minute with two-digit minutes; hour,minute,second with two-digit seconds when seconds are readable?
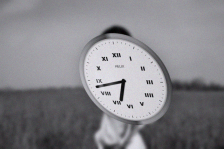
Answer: 6,43
